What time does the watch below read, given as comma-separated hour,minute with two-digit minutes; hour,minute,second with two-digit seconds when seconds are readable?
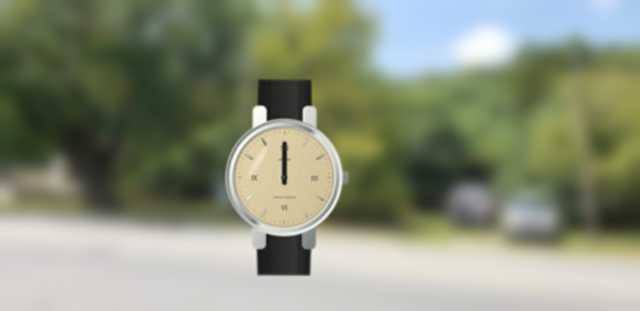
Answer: 12,00
